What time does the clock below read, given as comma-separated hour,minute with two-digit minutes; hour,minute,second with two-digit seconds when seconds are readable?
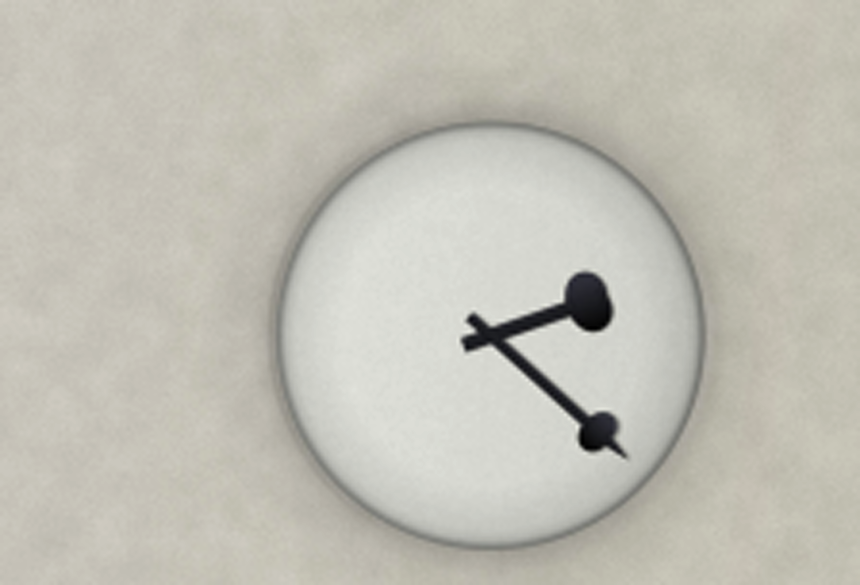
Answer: 2,22
